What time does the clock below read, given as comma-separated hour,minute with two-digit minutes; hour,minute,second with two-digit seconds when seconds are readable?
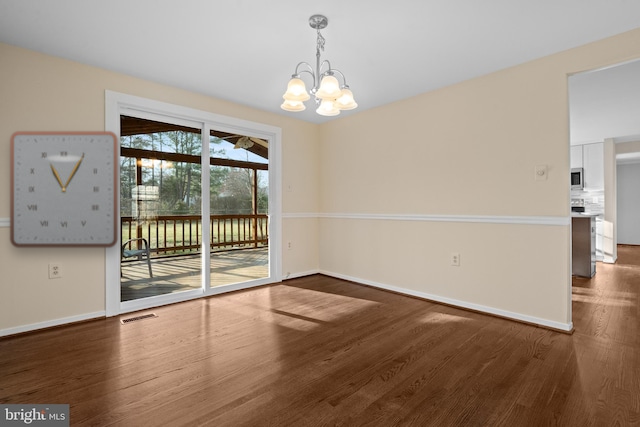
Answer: 11,05
